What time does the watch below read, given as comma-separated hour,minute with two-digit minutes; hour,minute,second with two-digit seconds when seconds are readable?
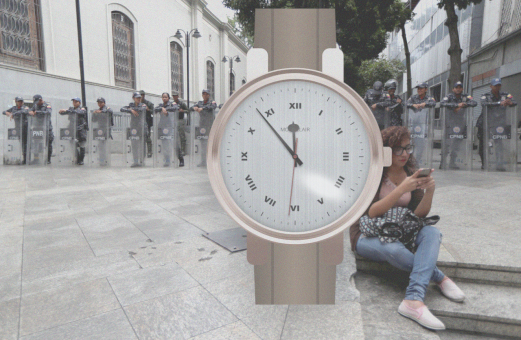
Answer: 11,53,31
